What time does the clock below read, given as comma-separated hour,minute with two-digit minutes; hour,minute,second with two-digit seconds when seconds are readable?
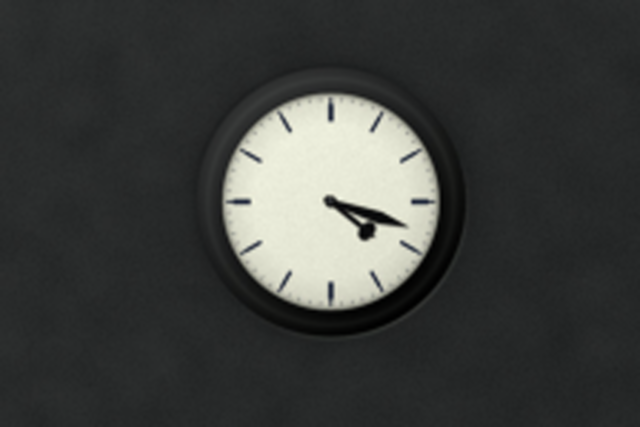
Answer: 4,18
